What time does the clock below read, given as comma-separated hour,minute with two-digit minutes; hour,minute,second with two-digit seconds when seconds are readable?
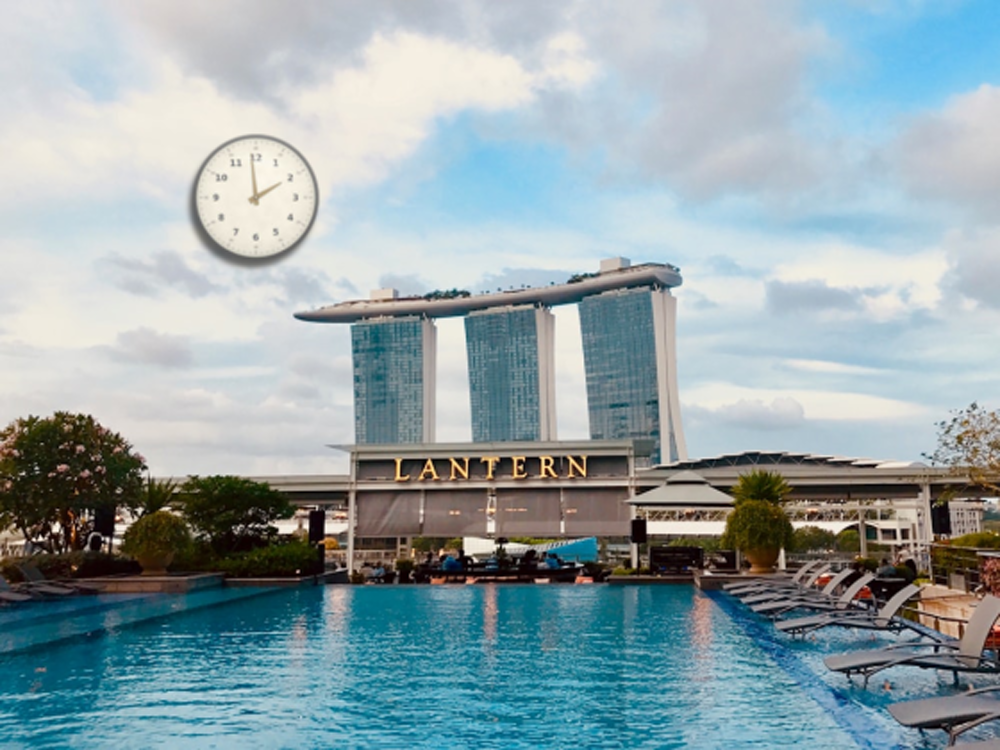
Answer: 1,59
